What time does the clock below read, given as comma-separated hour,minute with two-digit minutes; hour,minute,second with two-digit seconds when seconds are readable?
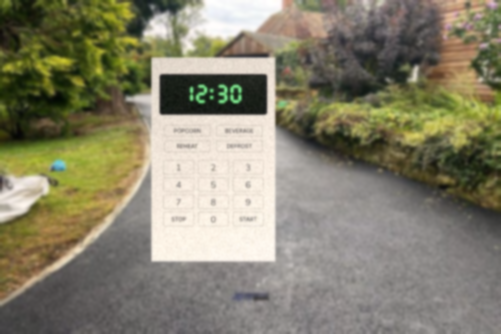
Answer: 12,30
